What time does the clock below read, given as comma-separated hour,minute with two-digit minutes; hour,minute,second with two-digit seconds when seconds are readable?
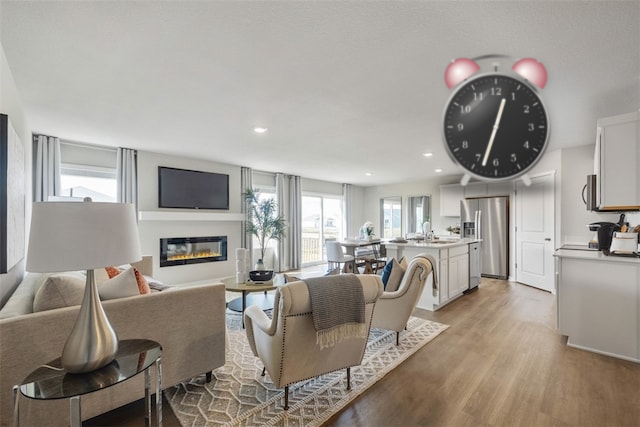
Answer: 12,33
